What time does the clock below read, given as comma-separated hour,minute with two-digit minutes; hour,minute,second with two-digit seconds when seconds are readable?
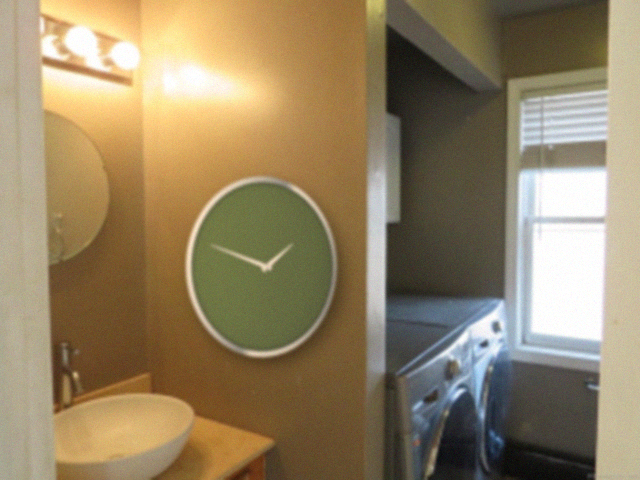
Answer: 1,48
